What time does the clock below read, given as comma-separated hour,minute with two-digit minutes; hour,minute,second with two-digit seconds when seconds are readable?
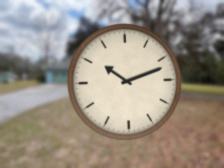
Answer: 10,12
